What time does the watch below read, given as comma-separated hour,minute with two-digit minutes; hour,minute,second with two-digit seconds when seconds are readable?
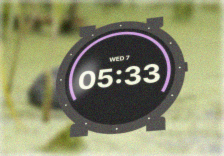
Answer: 5,33
